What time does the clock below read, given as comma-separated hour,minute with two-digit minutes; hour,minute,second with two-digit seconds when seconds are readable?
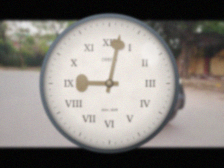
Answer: 9,02
